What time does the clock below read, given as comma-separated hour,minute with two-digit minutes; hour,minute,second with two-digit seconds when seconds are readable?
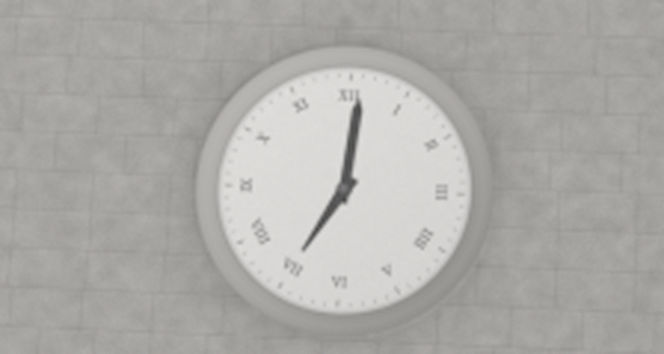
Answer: 7,01
